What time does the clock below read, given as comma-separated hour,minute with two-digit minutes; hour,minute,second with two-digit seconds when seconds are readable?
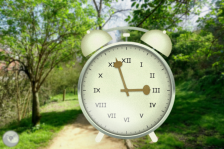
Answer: 2,57
